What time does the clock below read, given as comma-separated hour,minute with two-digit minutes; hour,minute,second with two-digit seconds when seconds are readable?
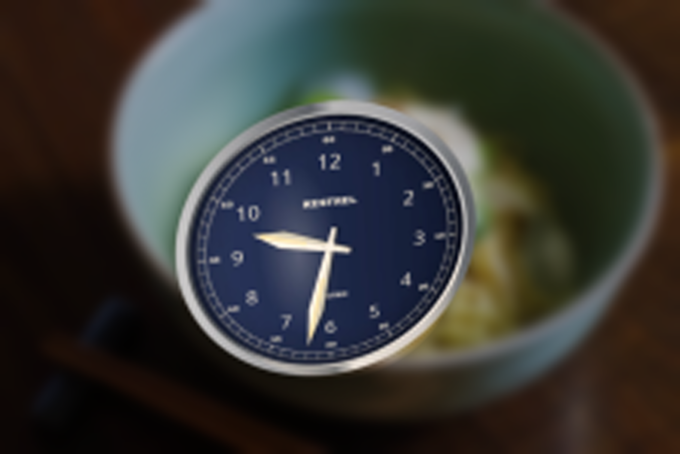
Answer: 9,32
